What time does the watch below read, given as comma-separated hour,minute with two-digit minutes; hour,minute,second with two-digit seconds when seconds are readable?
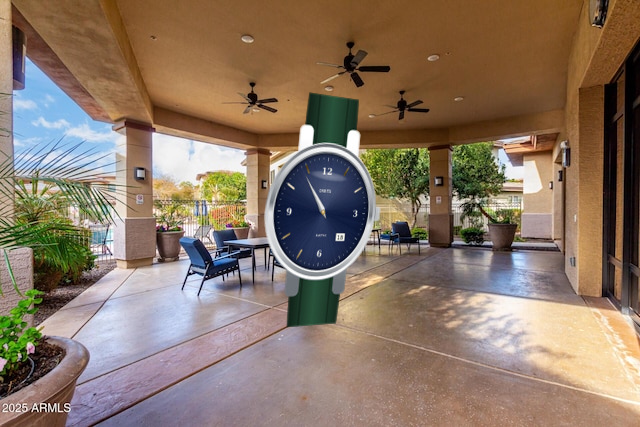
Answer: 10,54
